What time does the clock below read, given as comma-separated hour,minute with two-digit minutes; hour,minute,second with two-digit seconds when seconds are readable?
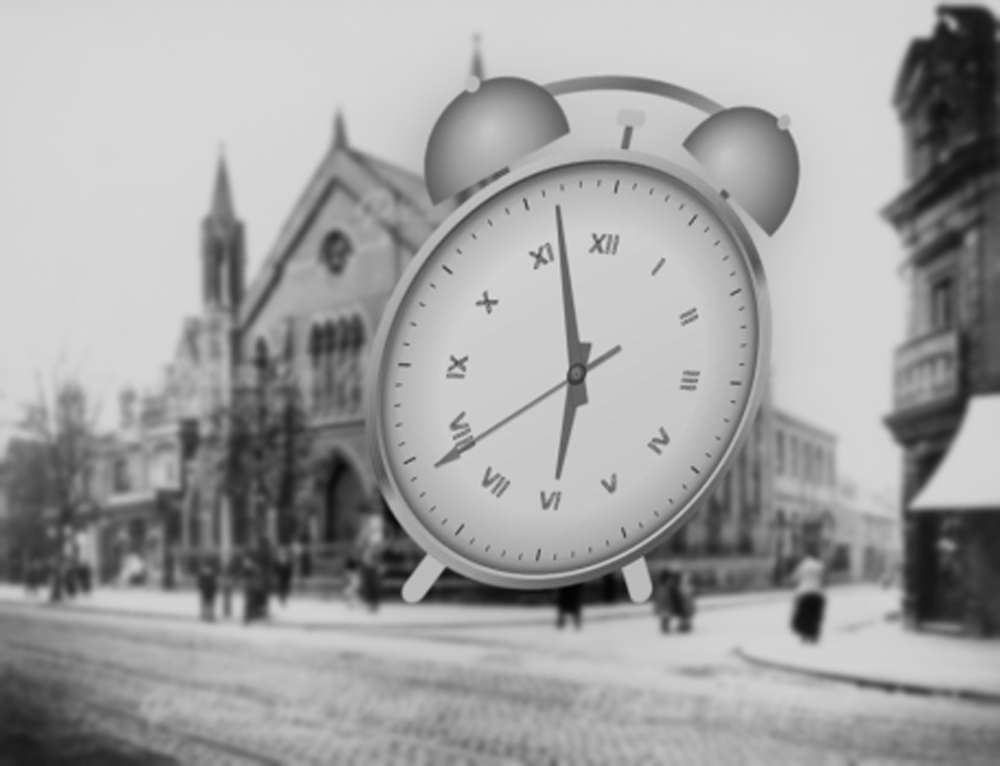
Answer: 5,56,39
